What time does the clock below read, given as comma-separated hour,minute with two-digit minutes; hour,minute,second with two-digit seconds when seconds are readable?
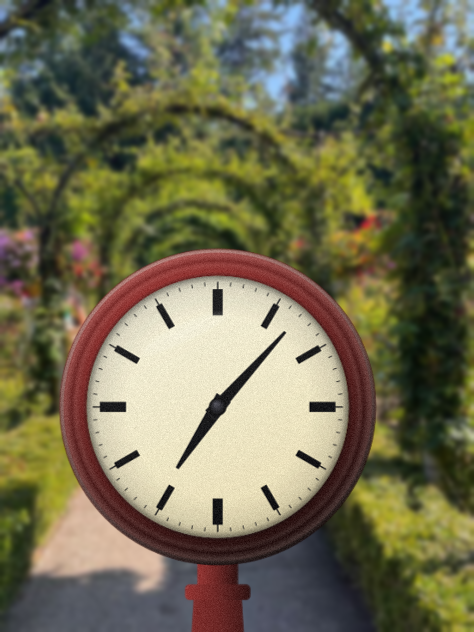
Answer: 7,07
